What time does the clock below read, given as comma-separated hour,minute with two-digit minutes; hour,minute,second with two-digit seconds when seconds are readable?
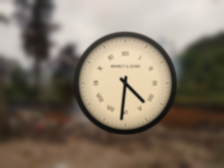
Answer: 4,31
